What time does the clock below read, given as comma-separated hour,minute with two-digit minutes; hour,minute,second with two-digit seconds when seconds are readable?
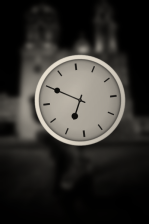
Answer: 6,50
